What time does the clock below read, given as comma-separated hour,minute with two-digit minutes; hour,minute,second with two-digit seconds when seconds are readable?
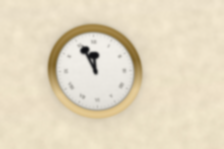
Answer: 11,56
